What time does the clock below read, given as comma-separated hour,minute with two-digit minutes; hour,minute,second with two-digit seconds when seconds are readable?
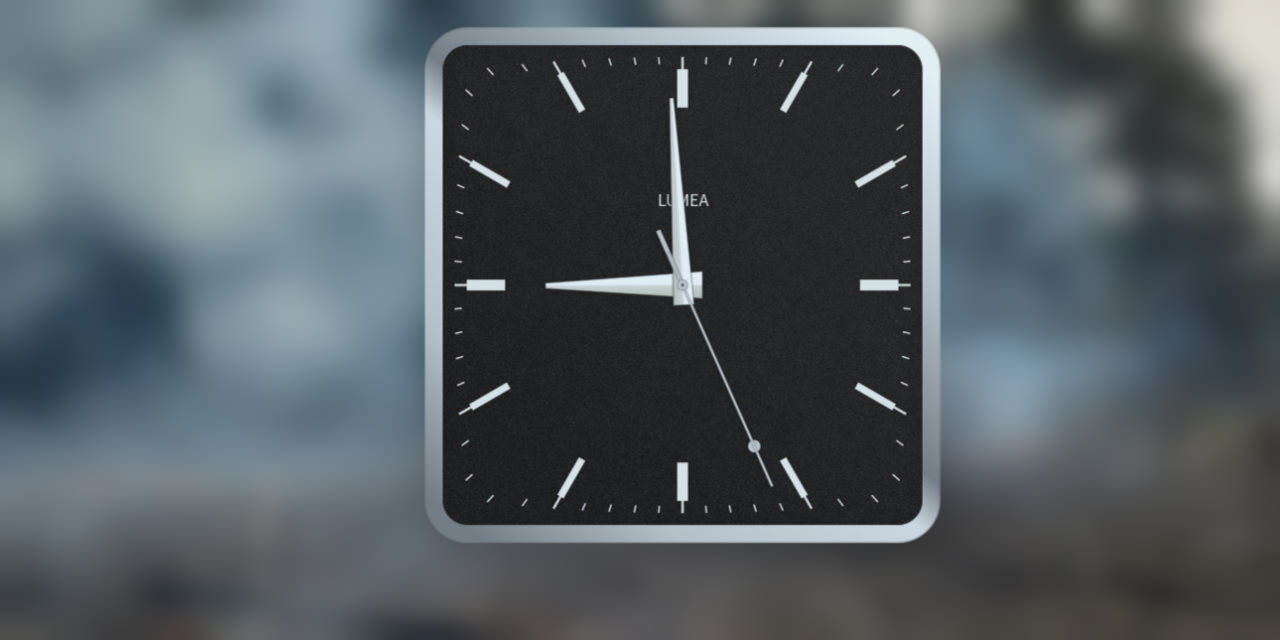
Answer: 8,59,26
